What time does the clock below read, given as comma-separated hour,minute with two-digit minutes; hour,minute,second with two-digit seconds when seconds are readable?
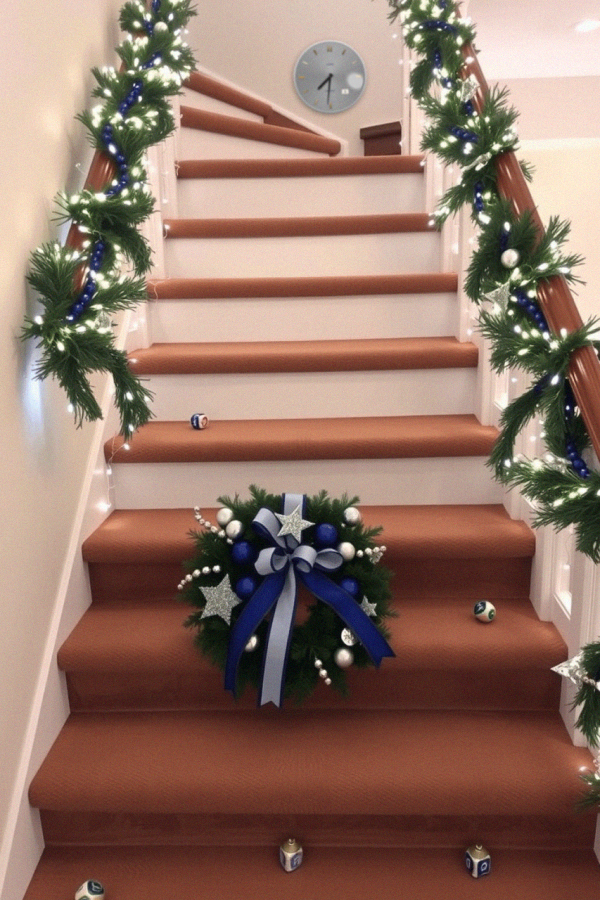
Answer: 7,31
